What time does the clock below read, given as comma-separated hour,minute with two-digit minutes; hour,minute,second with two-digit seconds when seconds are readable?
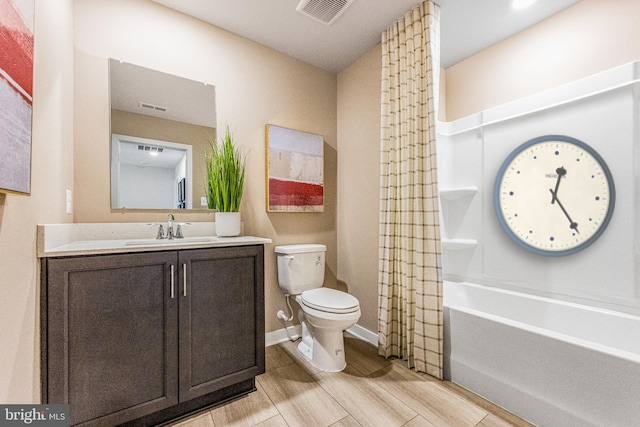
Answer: 12,24
